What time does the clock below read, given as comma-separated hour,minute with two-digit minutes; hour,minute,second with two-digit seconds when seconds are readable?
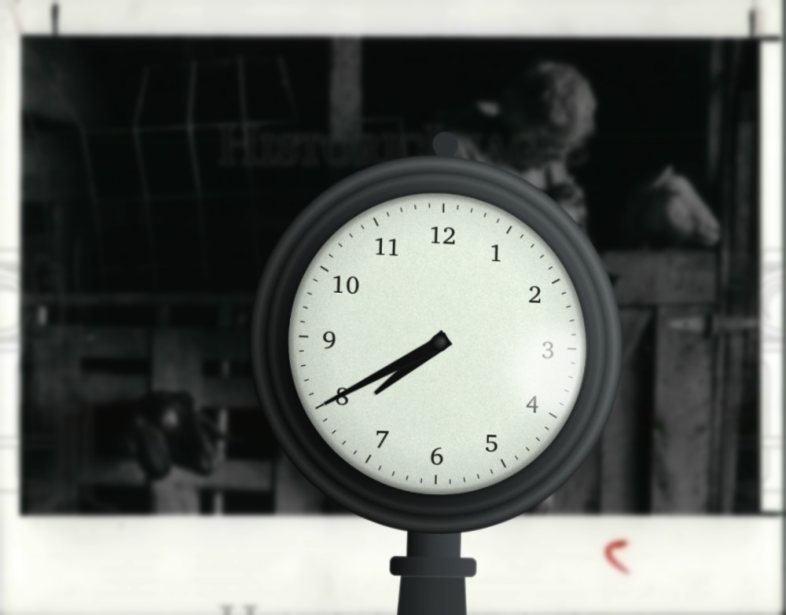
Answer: 7,40
